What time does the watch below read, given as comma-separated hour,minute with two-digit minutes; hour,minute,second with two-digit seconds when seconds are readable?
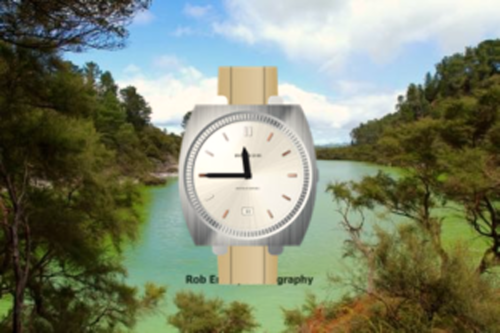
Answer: 11,45
